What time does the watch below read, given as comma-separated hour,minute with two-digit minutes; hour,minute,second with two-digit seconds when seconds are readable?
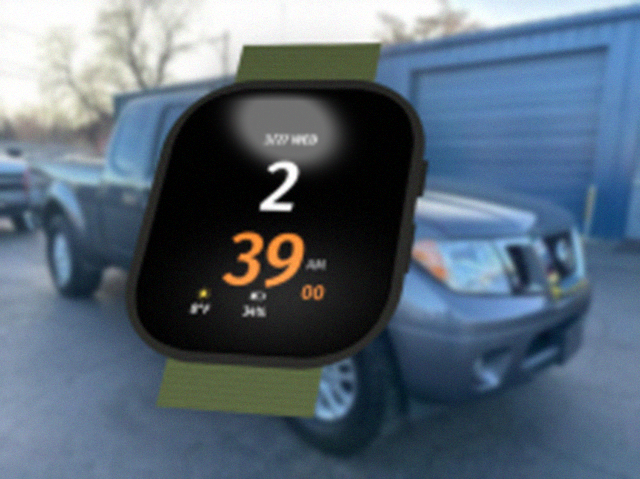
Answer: 2,39
